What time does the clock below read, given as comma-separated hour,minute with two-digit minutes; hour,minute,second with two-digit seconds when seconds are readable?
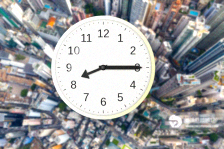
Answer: 8,15
